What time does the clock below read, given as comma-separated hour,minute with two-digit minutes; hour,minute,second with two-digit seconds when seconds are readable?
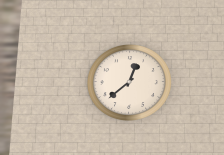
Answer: 12,38
